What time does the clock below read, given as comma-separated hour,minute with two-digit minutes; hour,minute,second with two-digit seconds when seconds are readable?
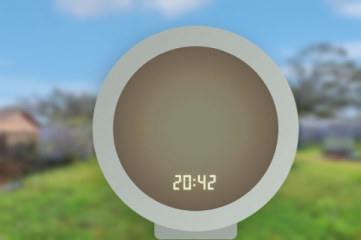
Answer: 20,42
